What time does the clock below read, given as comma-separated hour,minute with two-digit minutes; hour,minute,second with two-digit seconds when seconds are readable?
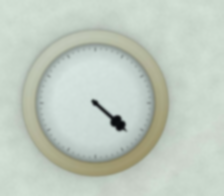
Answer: 4,22
